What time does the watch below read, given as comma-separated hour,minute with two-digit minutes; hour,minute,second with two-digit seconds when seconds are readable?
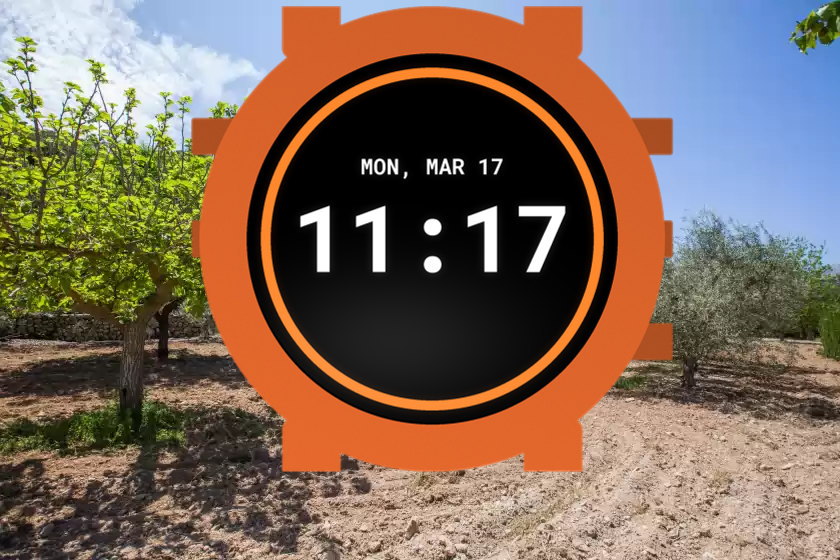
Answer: 11,17
